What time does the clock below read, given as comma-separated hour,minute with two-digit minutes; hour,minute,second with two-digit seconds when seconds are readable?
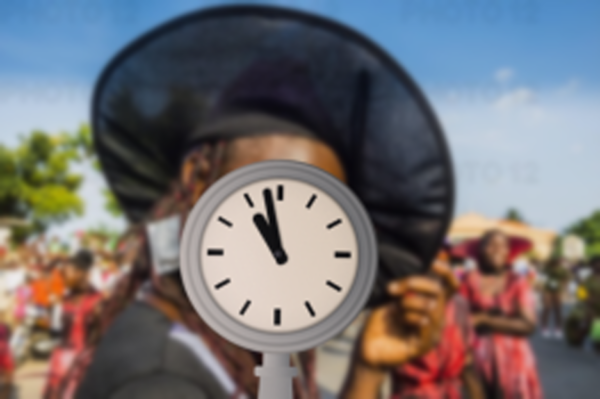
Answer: 10,58
